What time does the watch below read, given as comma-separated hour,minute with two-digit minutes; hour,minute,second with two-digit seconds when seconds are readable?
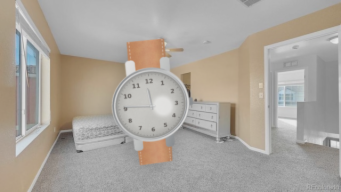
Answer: 11,46
